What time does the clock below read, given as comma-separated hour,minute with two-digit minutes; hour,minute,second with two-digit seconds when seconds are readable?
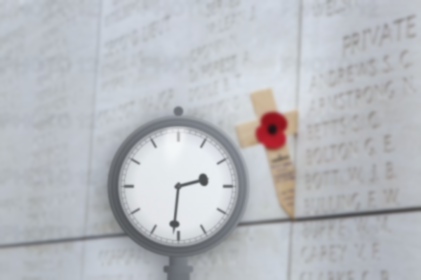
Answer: 2,31
